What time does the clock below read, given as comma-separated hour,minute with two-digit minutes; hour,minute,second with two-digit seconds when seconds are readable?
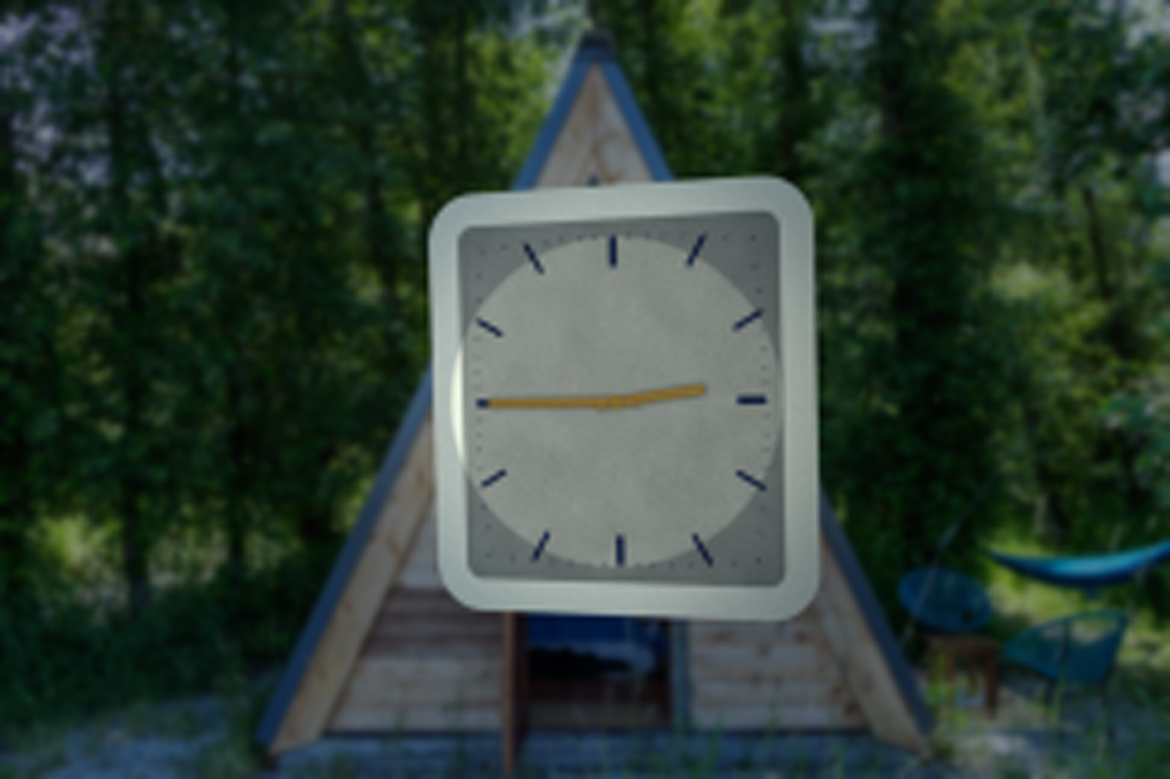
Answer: 2,45
